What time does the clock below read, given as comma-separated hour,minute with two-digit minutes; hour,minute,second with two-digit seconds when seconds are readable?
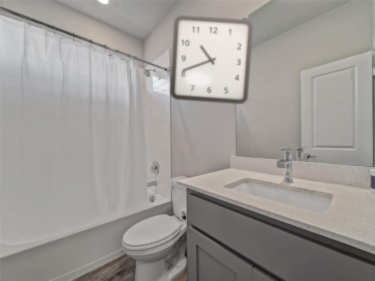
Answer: 10,41
